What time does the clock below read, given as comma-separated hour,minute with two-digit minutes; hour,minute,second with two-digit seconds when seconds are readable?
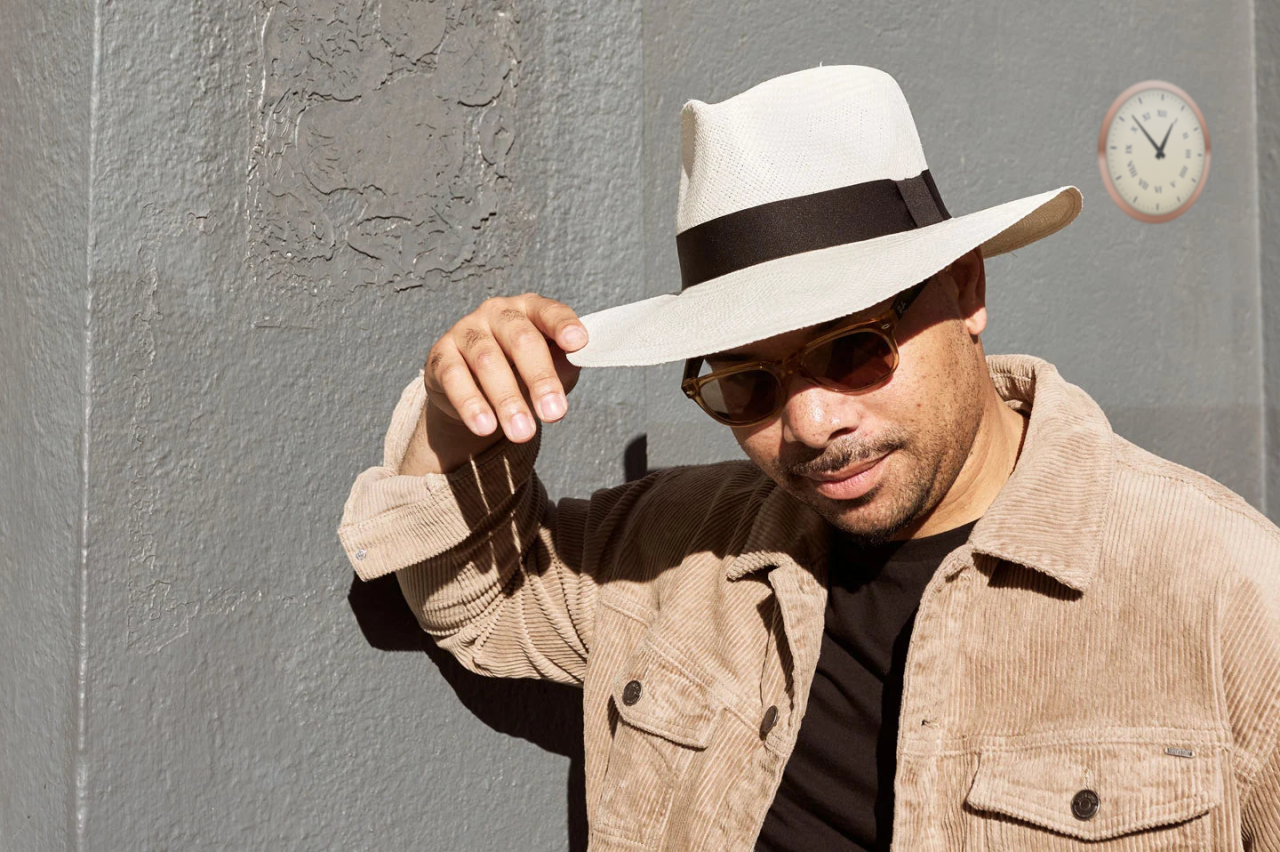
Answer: 12,52
